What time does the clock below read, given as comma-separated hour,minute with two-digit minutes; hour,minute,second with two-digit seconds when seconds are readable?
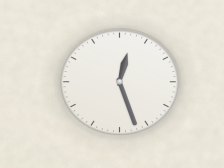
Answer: 12,27
